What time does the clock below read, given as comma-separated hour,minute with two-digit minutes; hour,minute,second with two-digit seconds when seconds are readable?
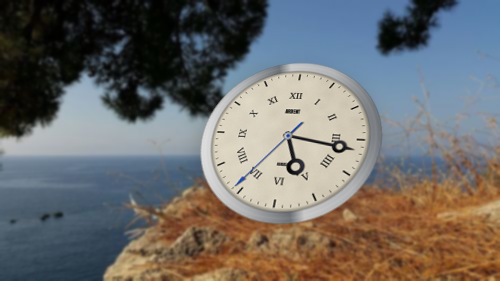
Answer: 5,16,36
